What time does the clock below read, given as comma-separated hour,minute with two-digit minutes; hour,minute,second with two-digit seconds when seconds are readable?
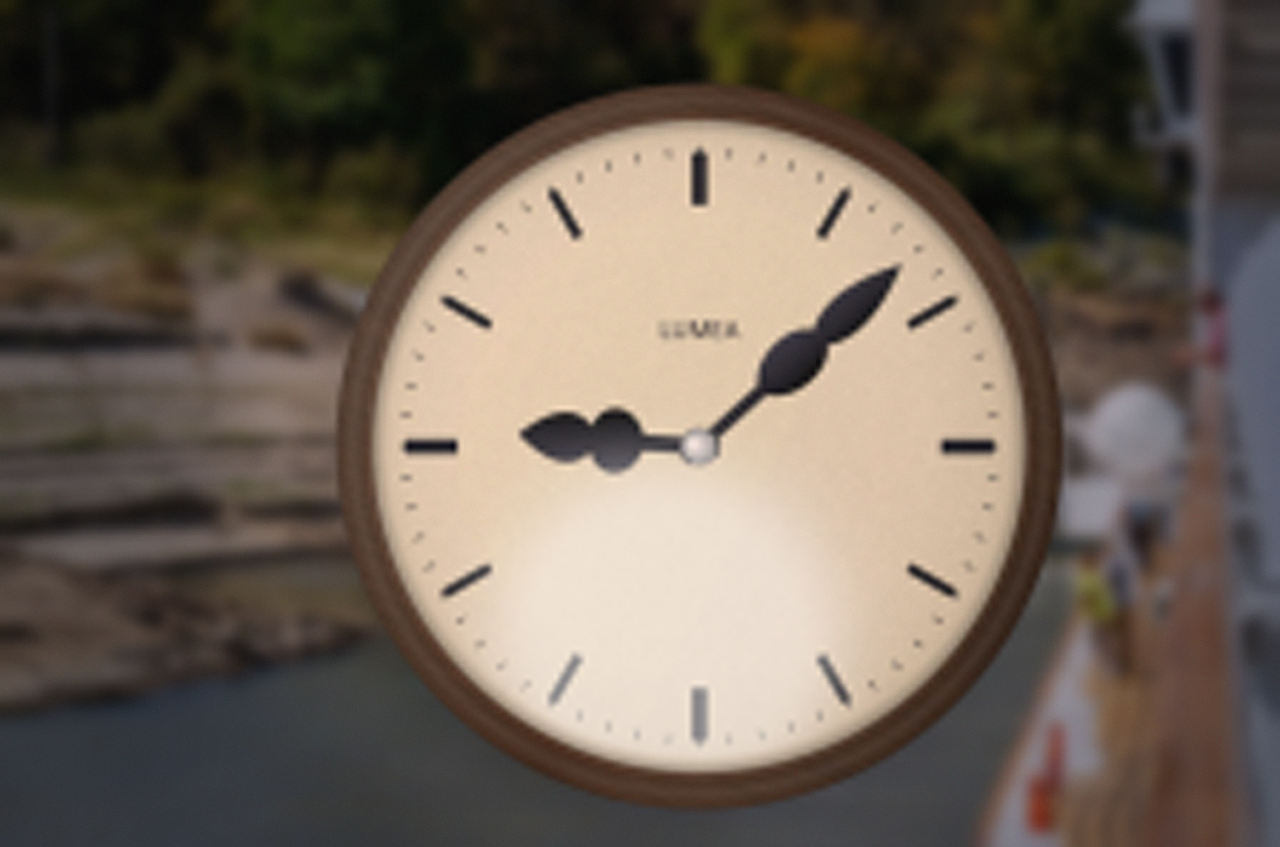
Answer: 9,08
